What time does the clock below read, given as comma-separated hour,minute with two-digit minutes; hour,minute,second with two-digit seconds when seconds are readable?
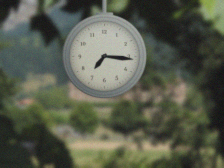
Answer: 7,16
